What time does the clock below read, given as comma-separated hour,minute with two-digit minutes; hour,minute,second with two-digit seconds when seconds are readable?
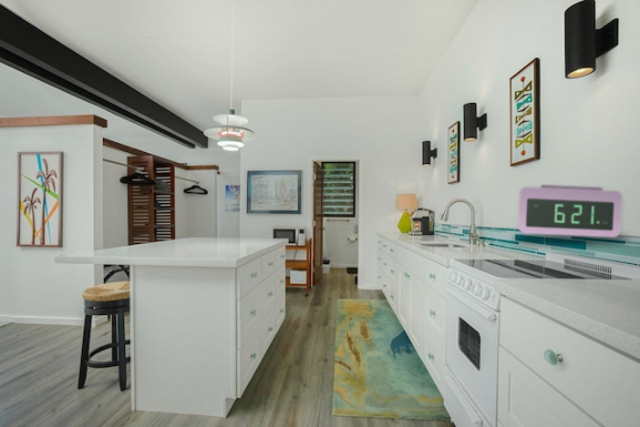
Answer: 6,21
